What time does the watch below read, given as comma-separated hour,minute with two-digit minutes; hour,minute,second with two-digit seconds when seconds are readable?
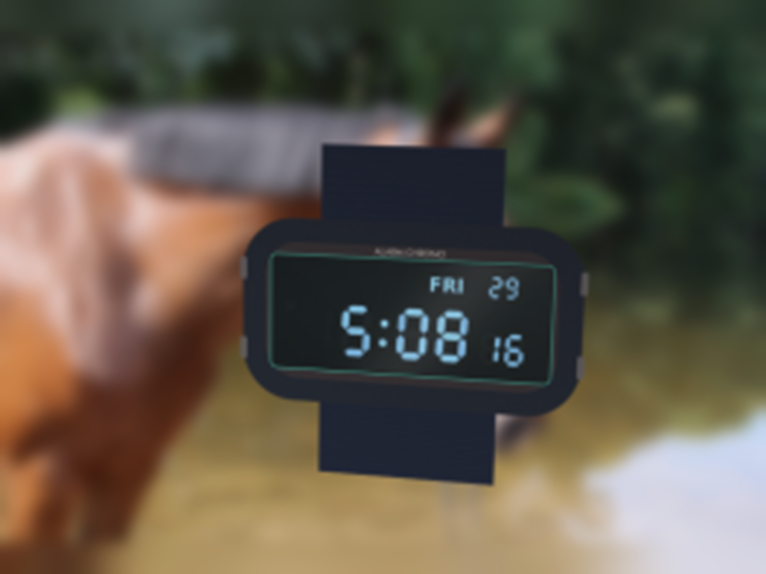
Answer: 5,08,16
